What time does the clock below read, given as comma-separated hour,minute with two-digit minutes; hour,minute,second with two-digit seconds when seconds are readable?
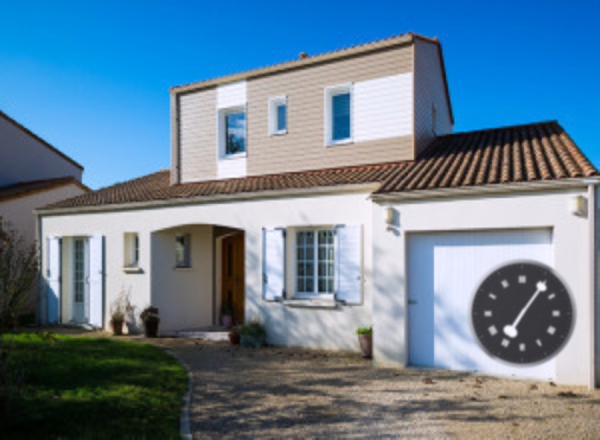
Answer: 7,06
